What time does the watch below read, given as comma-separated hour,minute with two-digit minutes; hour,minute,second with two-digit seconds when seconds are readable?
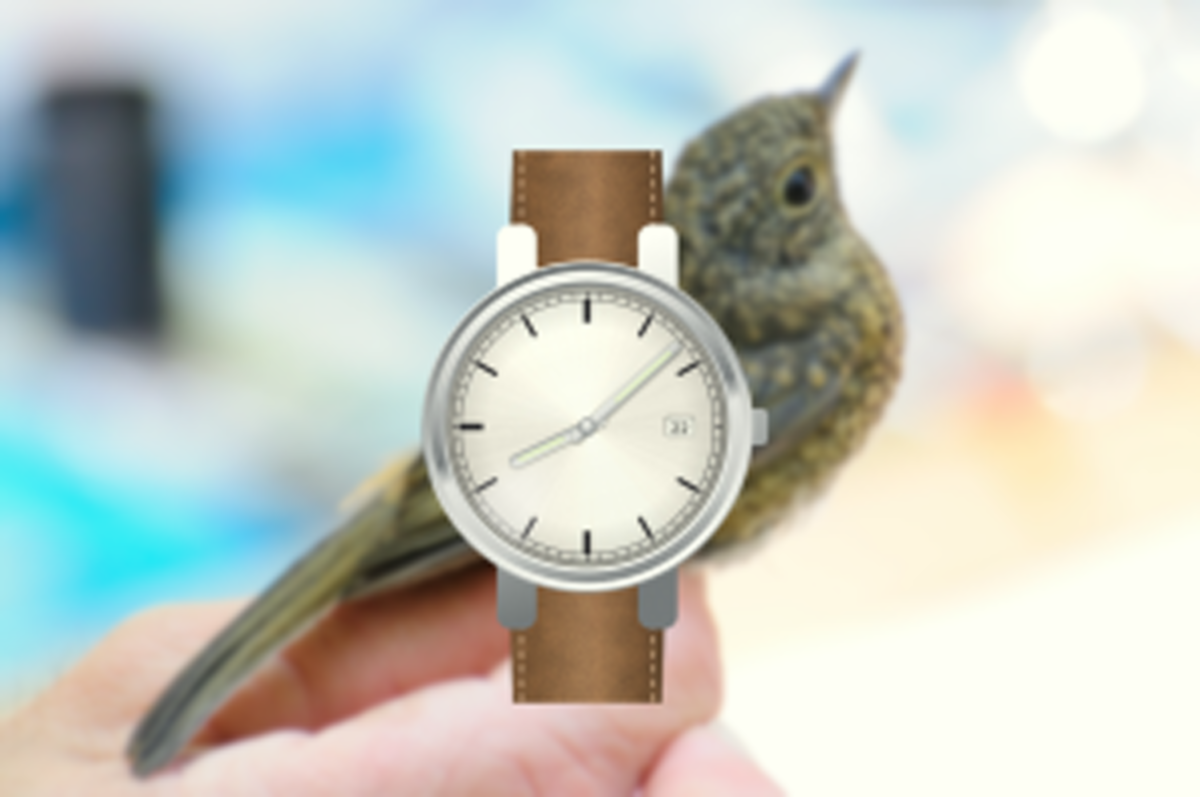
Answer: 8,08
